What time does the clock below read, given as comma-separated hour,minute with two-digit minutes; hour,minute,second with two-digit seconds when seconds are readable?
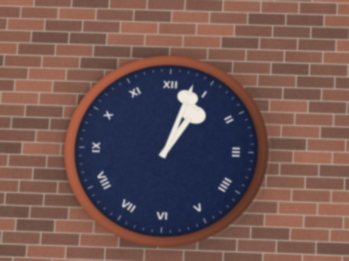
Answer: 1,03
